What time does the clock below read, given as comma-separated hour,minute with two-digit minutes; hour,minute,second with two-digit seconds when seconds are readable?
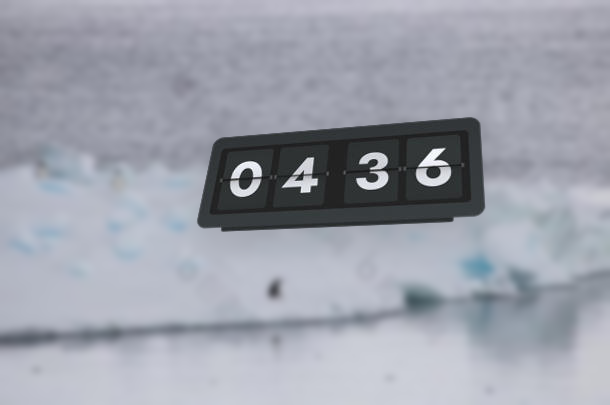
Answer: 4,36
